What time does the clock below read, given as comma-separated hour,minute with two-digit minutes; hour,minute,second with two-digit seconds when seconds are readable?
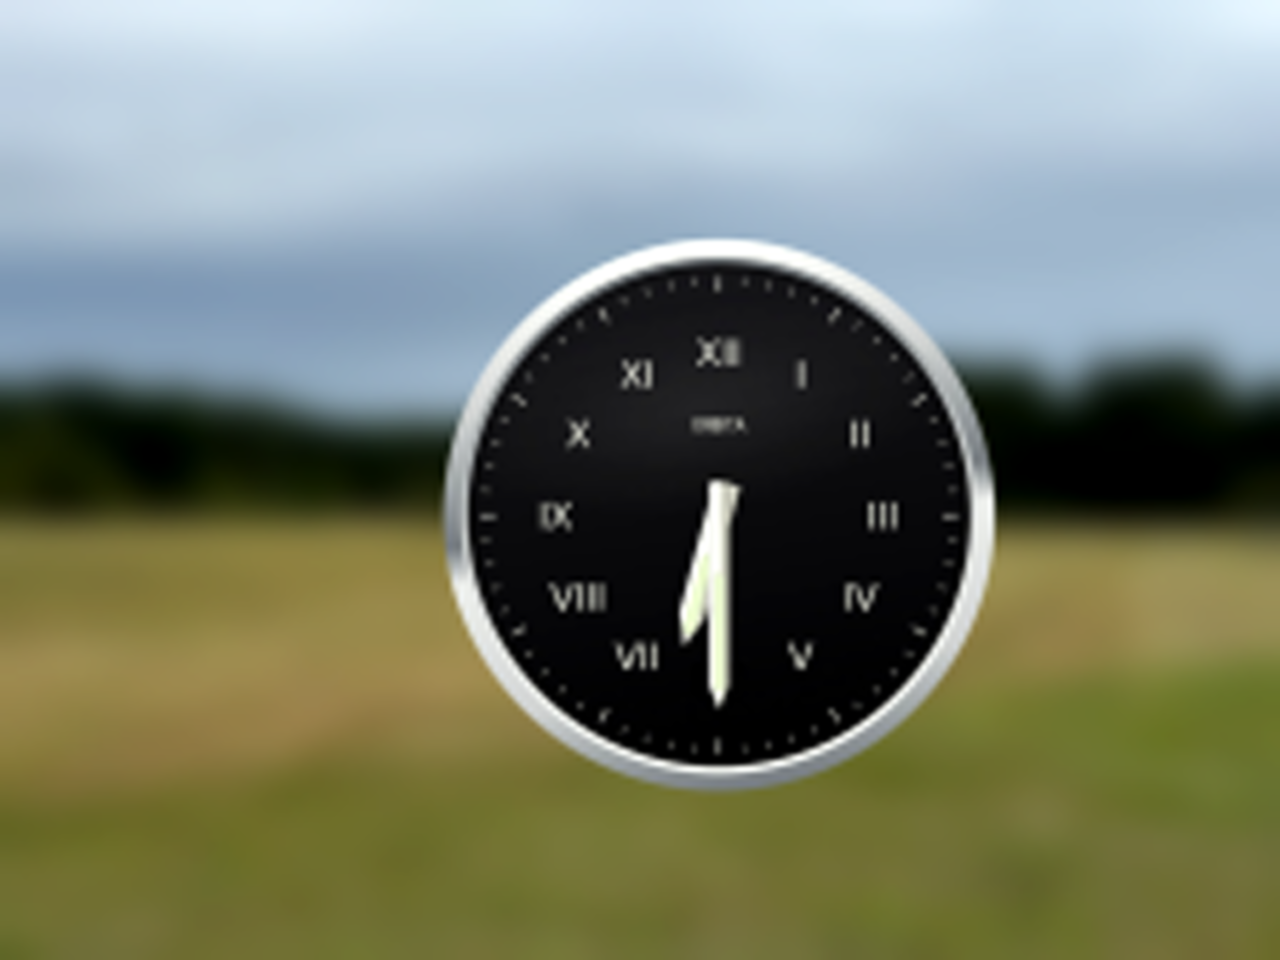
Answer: 6,30
